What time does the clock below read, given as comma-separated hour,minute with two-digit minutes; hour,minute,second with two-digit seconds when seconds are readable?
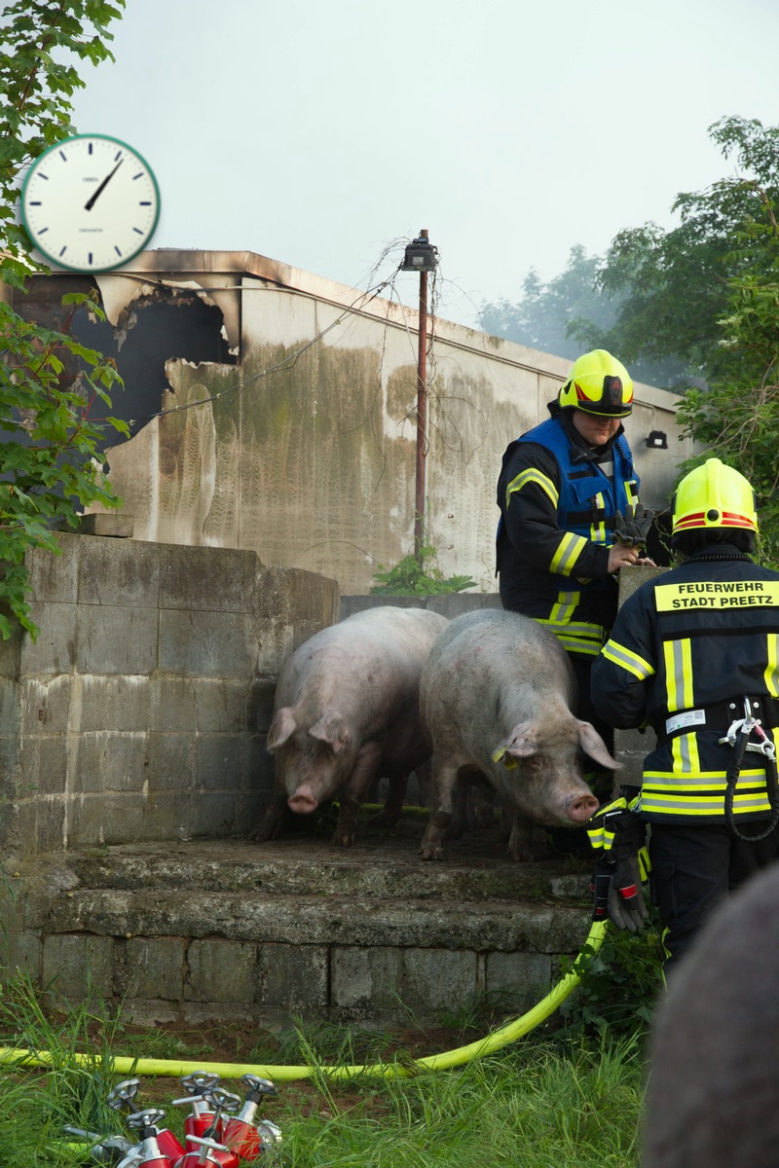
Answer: 1,06
